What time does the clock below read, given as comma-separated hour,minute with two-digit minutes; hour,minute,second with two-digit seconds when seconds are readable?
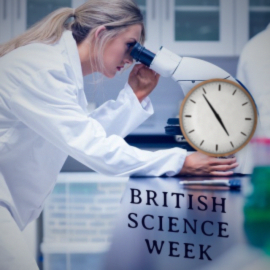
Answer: 4,54
